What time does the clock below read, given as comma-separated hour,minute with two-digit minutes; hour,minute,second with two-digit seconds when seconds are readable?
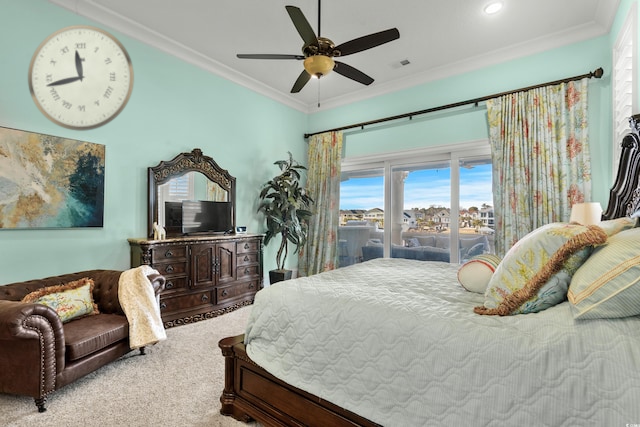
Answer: 11,43
